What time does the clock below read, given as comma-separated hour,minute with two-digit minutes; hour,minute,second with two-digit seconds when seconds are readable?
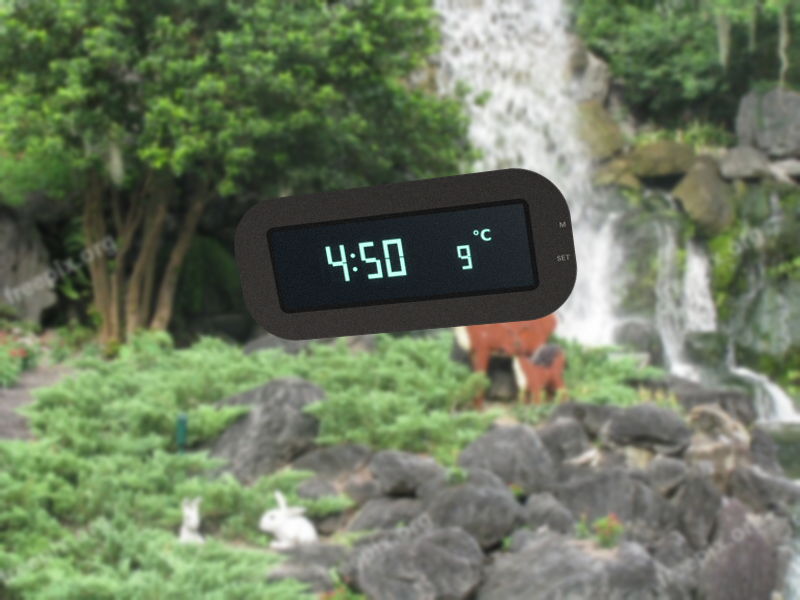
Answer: 4,50
